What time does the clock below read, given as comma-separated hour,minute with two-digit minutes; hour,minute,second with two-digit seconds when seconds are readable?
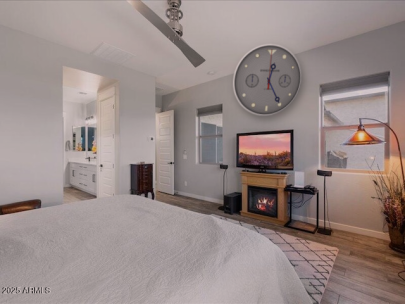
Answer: 12,25
